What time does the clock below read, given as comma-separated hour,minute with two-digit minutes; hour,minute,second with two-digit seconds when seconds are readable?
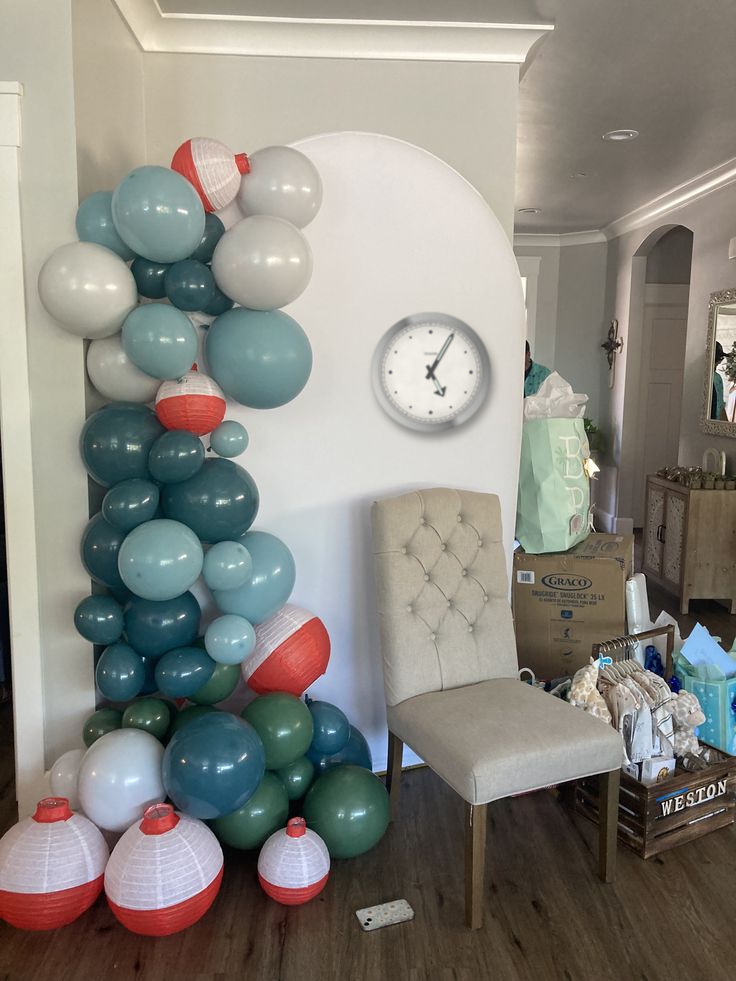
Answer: 5,05
